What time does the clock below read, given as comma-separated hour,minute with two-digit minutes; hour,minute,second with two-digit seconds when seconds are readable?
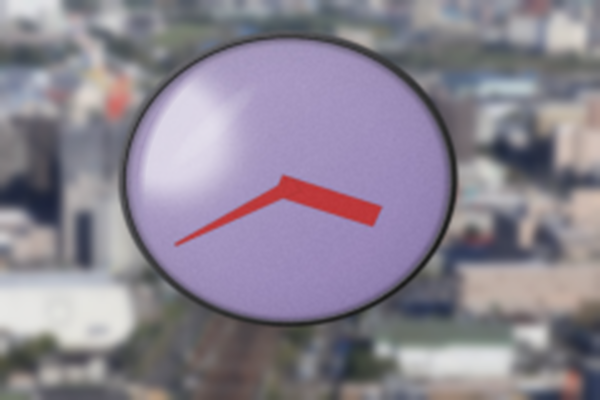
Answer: 3,40
